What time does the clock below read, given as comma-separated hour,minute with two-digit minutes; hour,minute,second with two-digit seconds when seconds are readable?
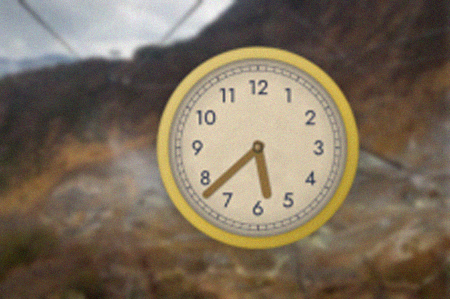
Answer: 5,38
